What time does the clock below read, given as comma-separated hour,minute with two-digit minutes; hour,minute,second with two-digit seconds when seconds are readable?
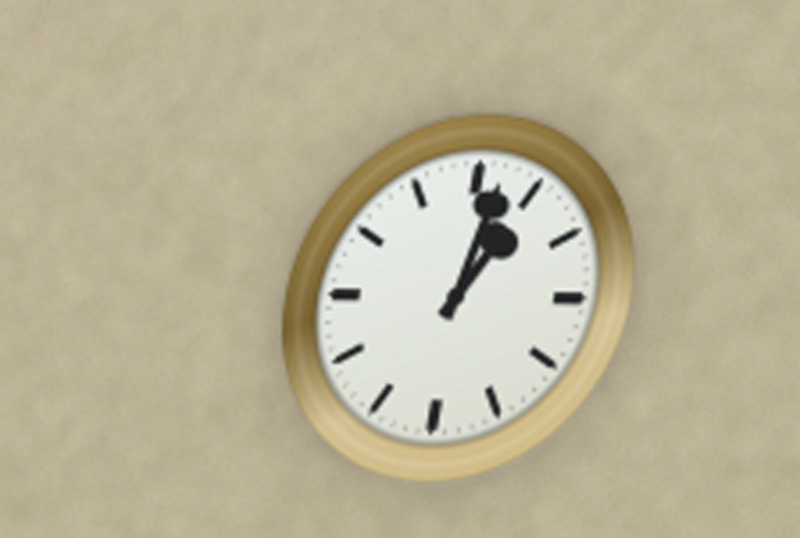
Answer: 1,02
